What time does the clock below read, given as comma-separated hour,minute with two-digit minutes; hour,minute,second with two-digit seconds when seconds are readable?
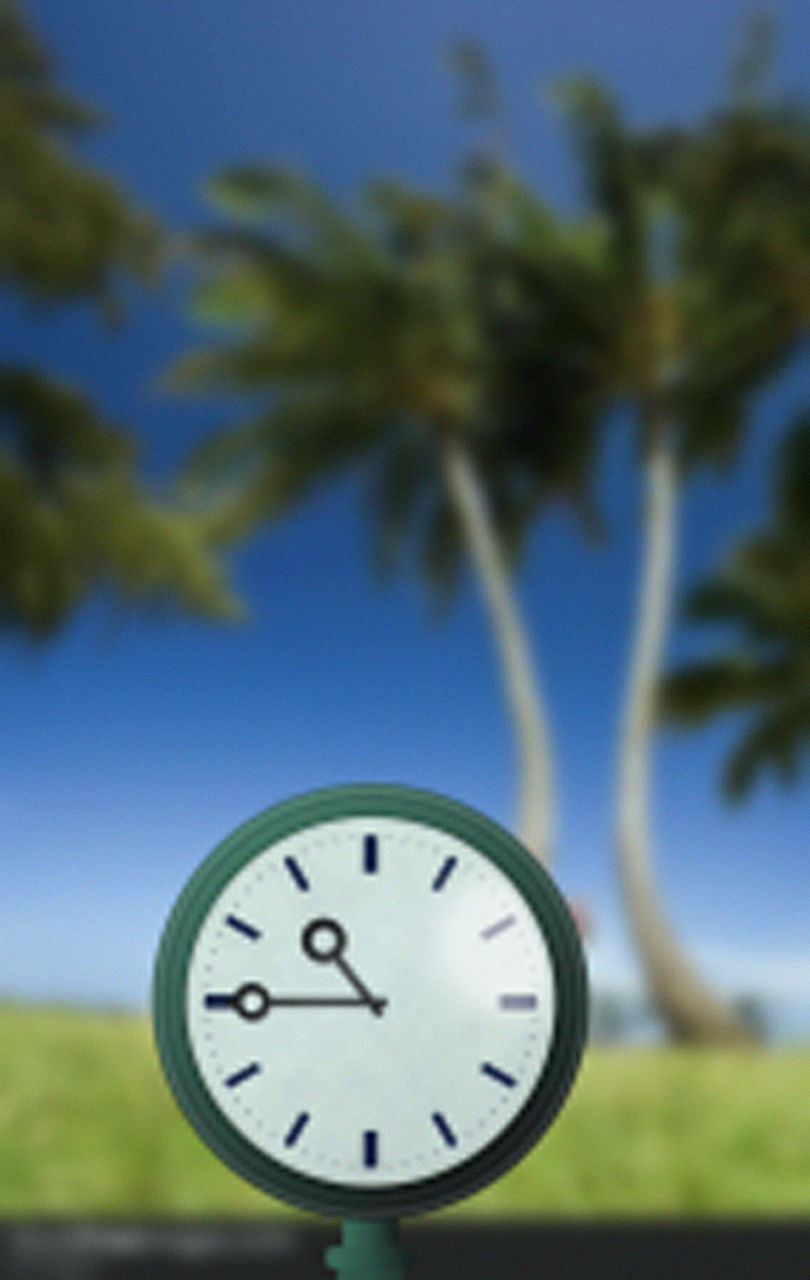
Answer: 10,45
